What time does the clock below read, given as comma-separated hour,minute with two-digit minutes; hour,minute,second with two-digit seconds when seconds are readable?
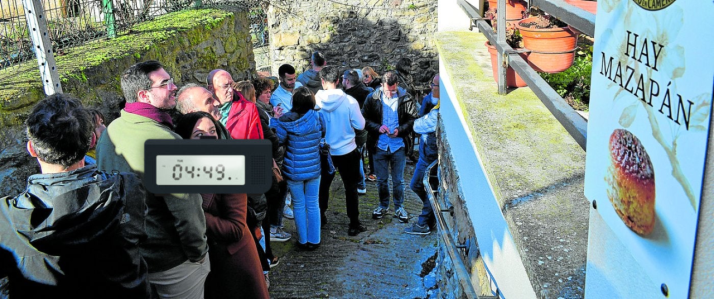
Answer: 4,49
